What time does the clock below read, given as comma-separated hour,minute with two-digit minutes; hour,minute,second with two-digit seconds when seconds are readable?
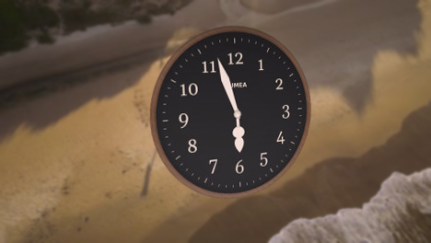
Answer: 5,57
